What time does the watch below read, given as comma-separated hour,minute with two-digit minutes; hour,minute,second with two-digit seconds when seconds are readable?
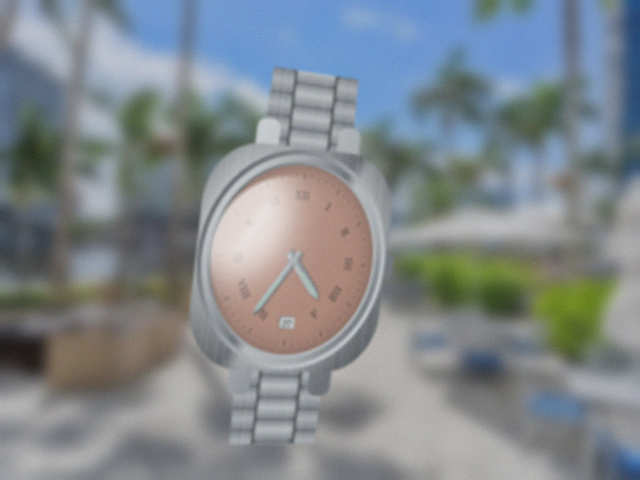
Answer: 4,36
